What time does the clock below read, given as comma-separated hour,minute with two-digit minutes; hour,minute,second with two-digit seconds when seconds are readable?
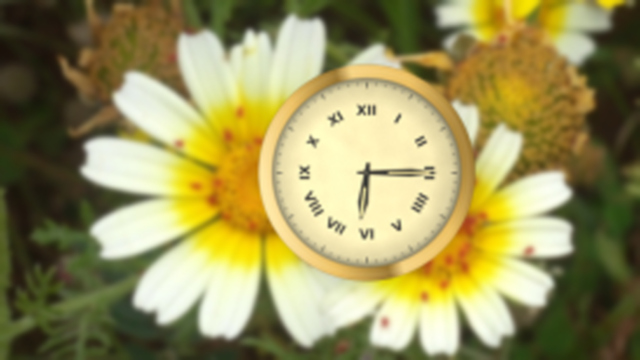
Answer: 6,15
